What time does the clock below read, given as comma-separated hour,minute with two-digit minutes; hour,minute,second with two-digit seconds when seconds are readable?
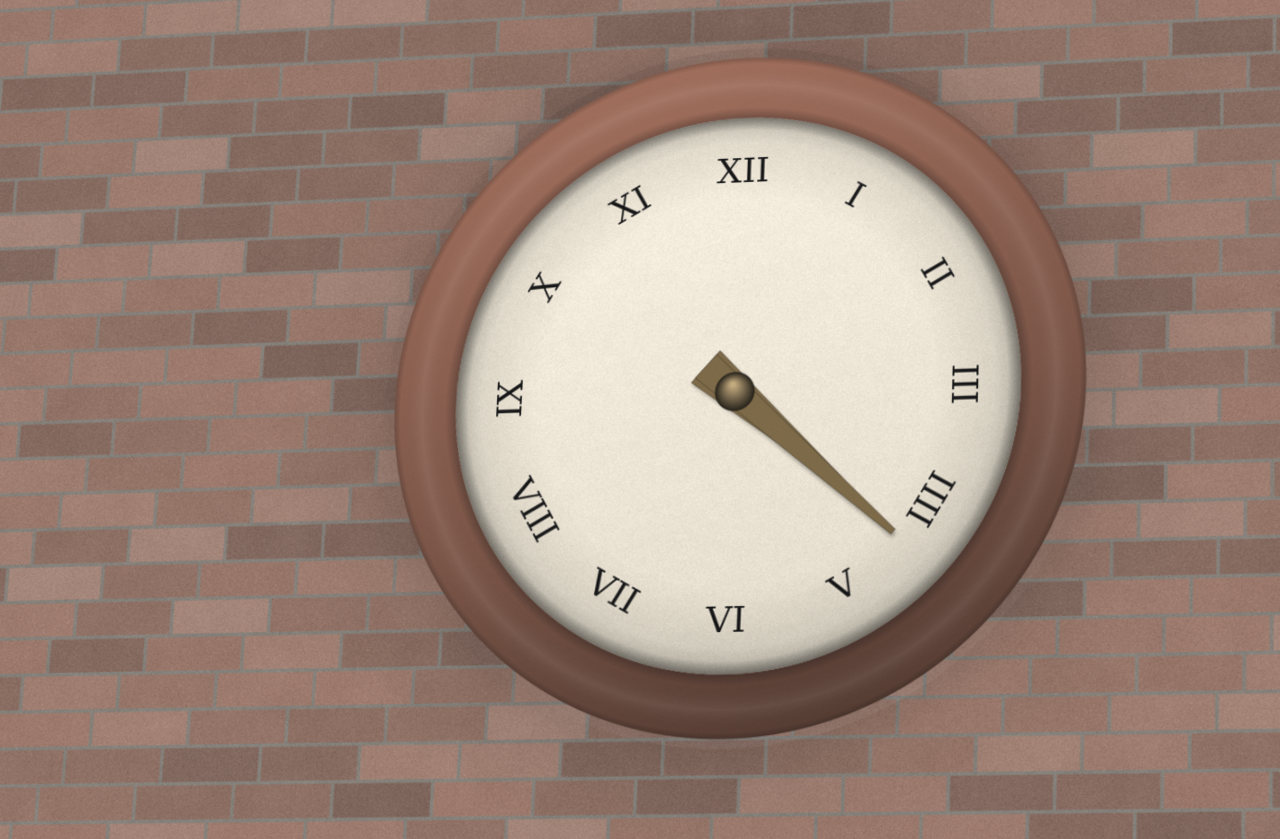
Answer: 4,22
